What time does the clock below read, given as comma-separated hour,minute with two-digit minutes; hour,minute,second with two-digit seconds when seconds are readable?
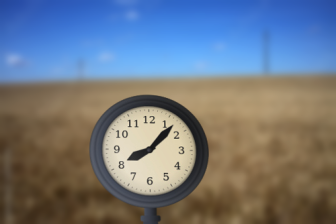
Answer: 8,07
